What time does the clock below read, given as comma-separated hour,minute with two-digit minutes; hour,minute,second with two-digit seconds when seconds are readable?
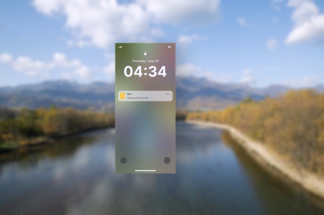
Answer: 4,34
